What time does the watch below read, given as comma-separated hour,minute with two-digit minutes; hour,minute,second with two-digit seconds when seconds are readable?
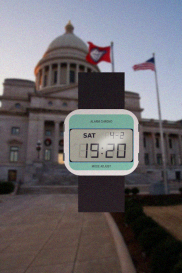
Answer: 19,20
